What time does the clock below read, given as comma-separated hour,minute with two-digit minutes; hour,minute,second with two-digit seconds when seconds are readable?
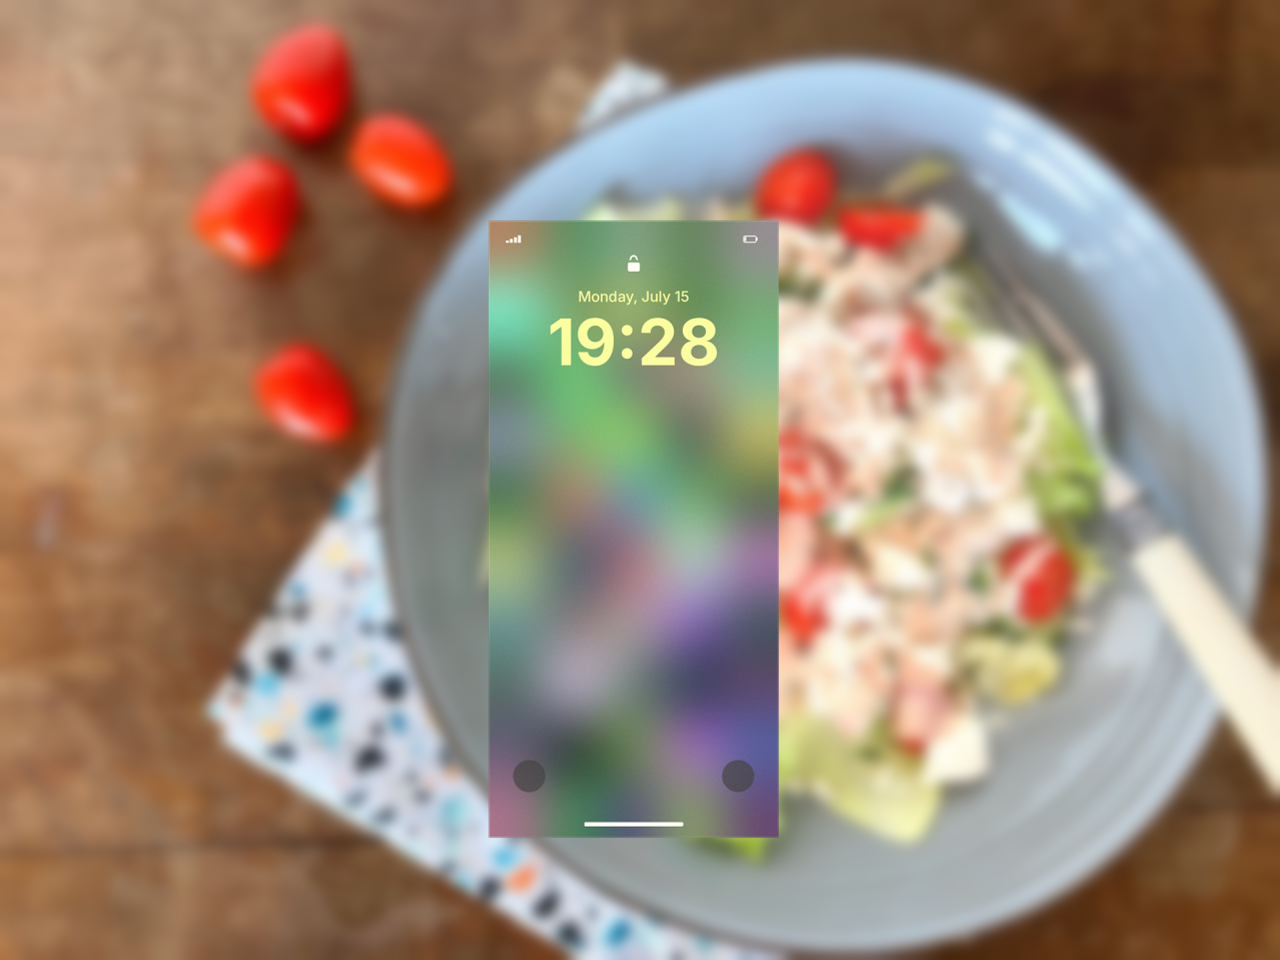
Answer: 19,28
